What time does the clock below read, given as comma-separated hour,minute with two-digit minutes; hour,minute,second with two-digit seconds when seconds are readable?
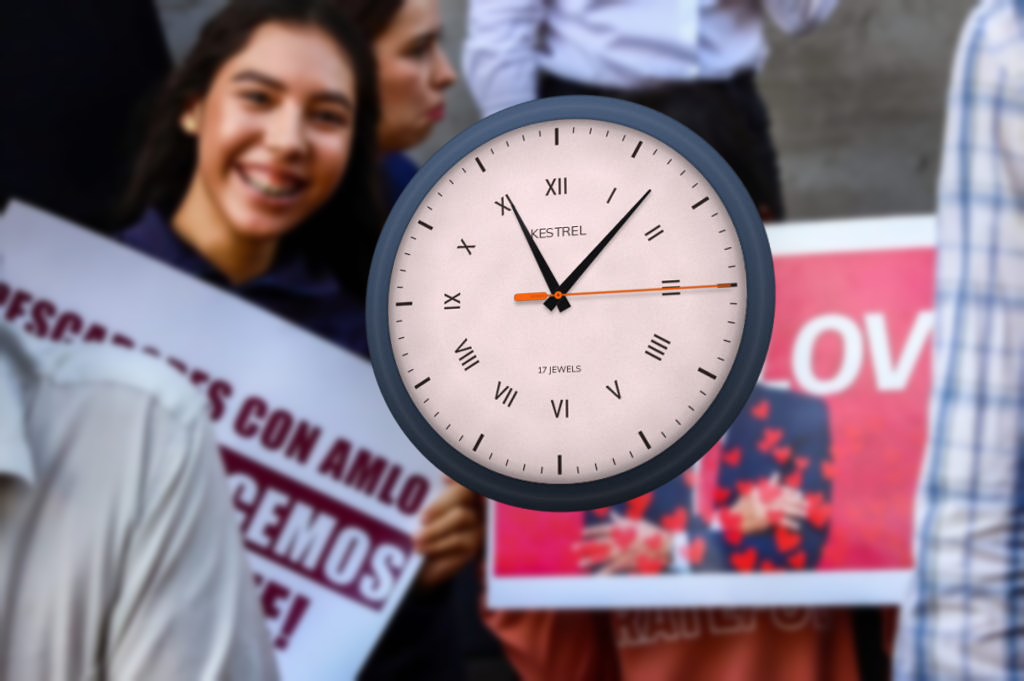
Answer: 11,07,15
